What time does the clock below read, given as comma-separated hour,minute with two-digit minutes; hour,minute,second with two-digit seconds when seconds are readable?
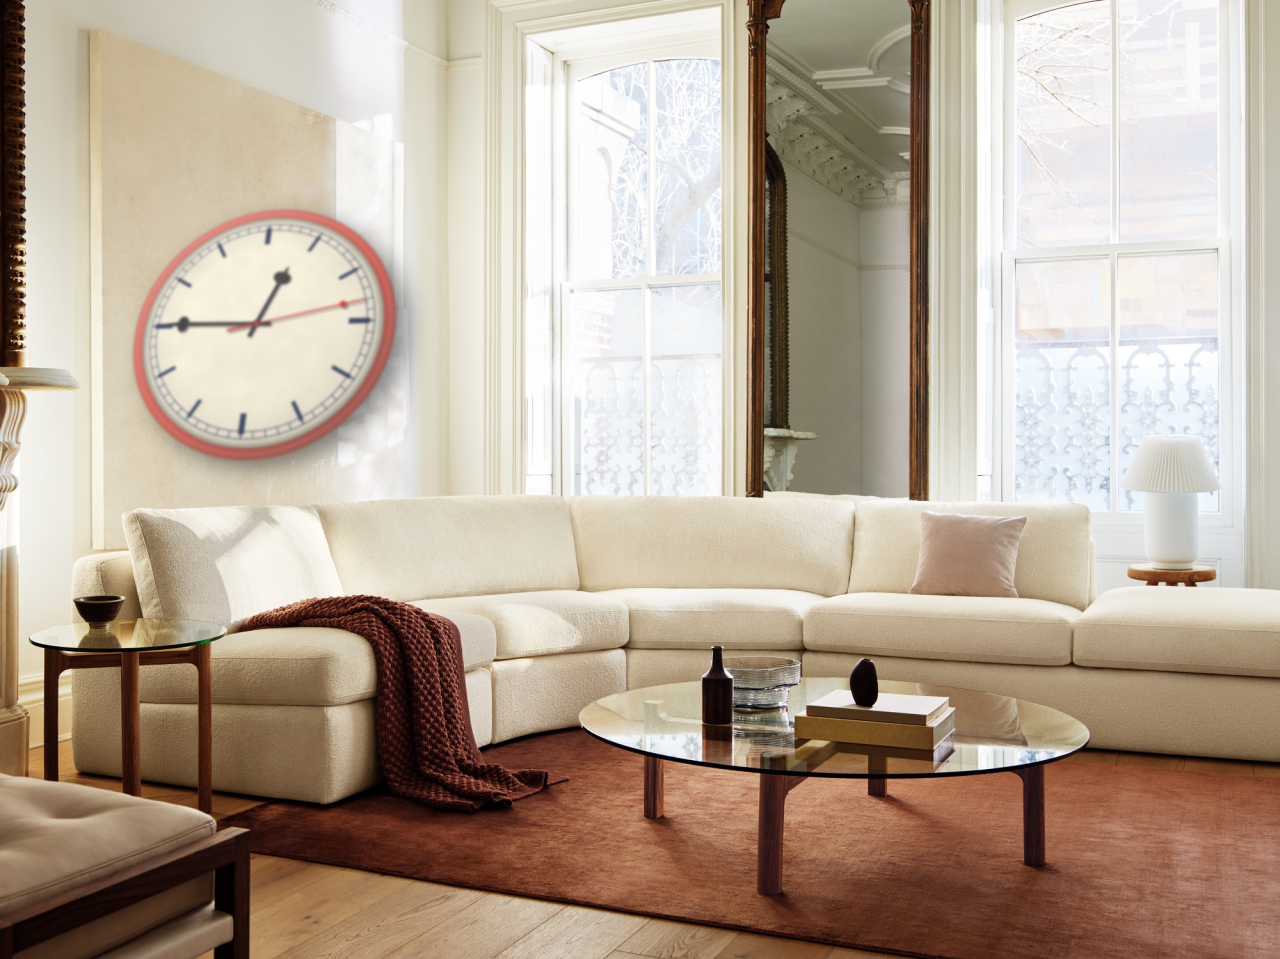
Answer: 12,45,13
